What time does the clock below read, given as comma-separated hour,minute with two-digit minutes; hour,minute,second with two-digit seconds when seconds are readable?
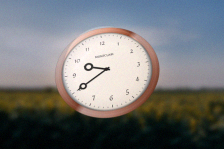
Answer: 9,40
